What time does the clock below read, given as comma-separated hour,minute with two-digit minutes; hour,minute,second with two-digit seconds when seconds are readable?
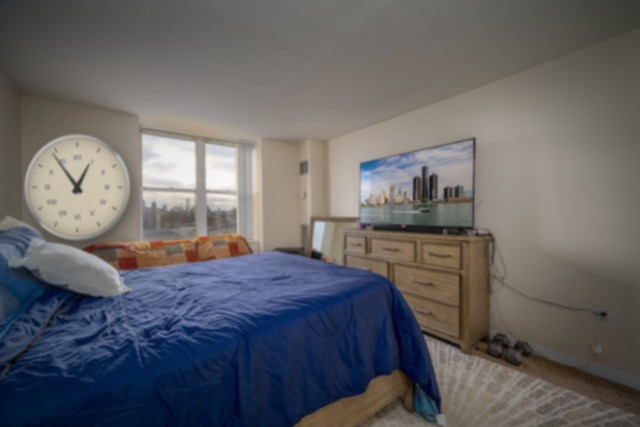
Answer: 12,54
